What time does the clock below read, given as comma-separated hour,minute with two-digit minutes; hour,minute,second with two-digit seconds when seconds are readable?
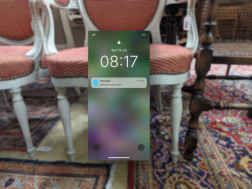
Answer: 8,17
